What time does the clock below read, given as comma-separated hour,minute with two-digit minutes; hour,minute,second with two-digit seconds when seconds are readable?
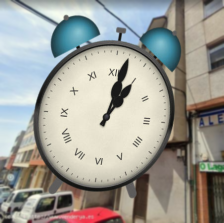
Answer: 1,02
